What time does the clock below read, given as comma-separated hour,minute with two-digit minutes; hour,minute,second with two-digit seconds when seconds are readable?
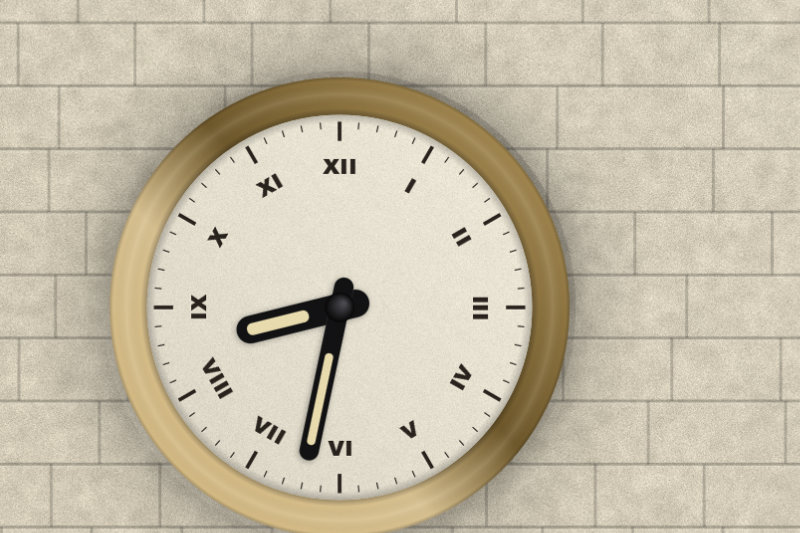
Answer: 8,32
